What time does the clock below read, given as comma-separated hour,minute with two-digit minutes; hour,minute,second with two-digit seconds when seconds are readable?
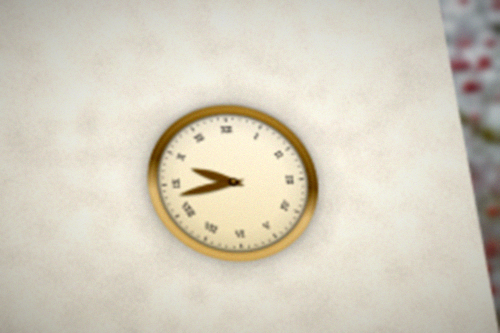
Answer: 9,43
